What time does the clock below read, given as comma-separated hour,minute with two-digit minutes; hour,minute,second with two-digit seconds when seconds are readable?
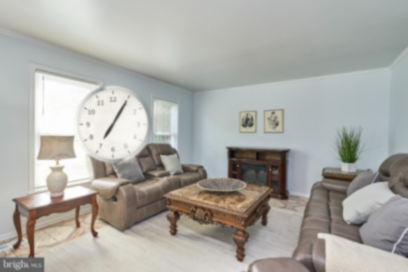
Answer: 7,05
